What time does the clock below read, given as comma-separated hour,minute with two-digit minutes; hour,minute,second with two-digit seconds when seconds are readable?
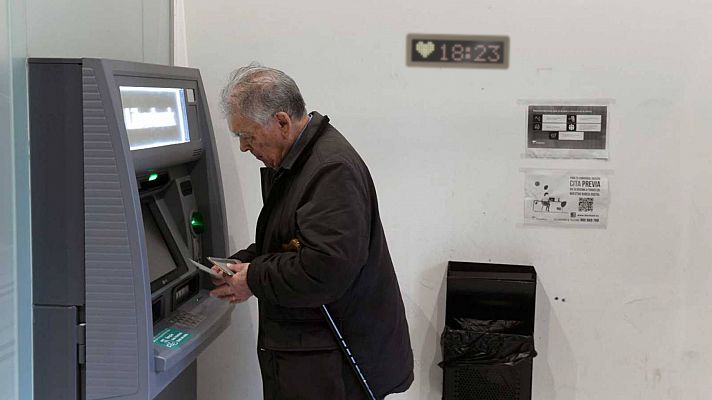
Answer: 18,23
